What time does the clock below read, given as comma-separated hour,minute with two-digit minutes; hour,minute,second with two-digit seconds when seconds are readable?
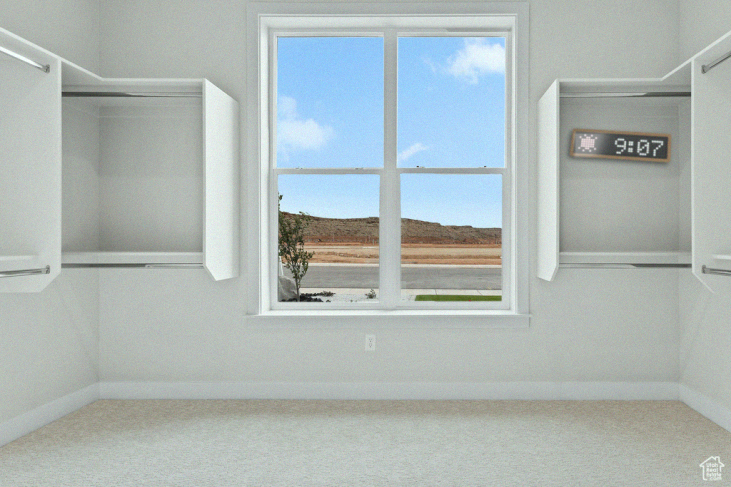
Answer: 9,07
